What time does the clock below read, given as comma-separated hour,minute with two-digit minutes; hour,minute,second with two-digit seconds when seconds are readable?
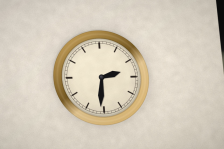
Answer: 2,31
